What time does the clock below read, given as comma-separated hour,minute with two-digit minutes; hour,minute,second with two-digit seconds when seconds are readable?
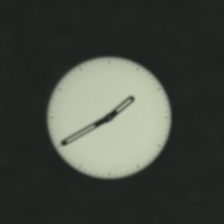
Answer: 1,40
